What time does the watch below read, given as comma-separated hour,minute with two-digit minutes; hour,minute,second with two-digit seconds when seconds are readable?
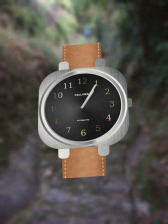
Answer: 1,05
